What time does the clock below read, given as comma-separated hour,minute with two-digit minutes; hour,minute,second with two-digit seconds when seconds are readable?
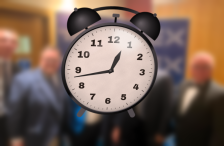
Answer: 12,43
